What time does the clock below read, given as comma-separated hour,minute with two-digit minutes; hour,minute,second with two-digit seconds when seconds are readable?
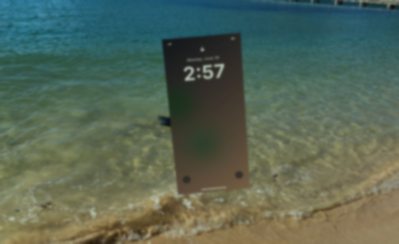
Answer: 2,57
